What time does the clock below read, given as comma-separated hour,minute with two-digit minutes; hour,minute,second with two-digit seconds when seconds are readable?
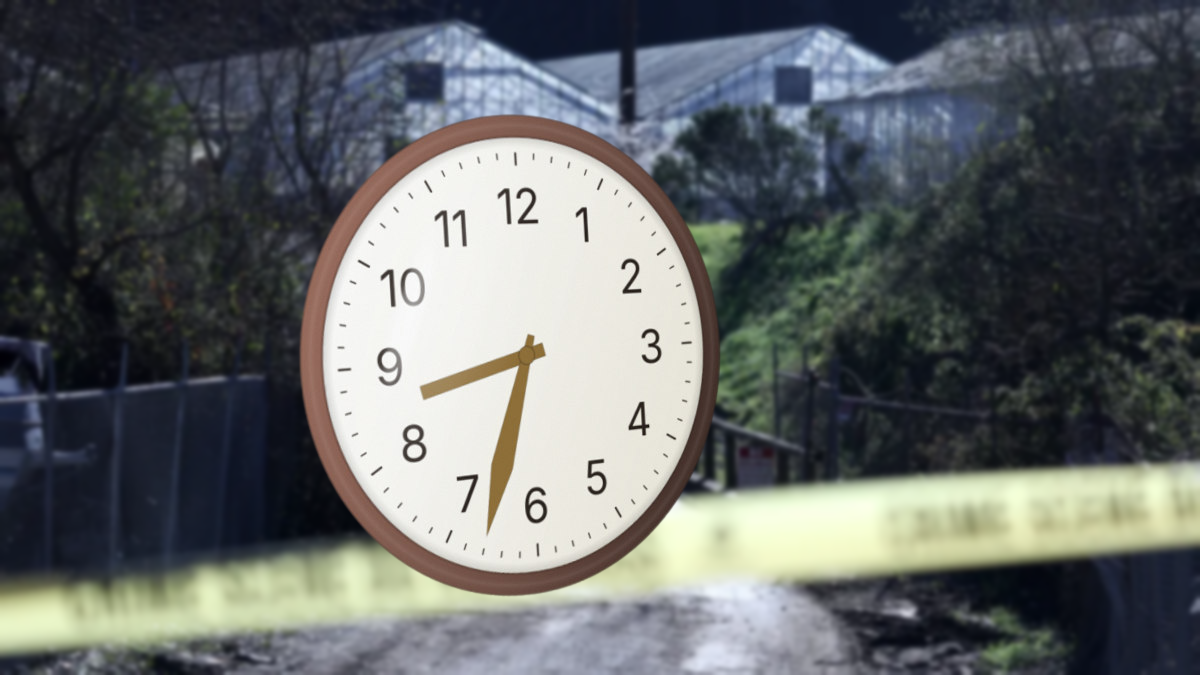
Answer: 8,33
